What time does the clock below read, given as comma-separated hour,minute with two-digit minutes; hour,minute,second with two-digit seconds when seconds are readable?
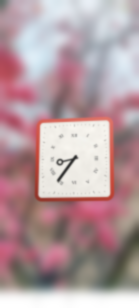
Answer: 8,36
